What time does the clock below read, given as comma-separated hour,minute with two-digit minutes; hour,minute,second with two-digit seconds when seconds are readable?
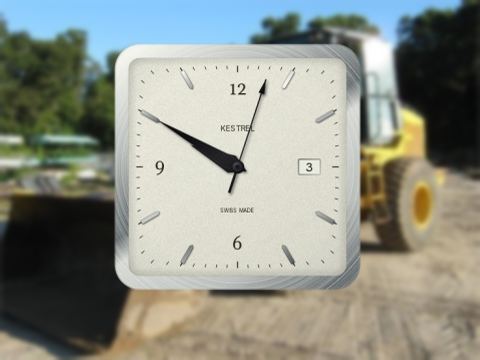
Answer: 9,50,03
